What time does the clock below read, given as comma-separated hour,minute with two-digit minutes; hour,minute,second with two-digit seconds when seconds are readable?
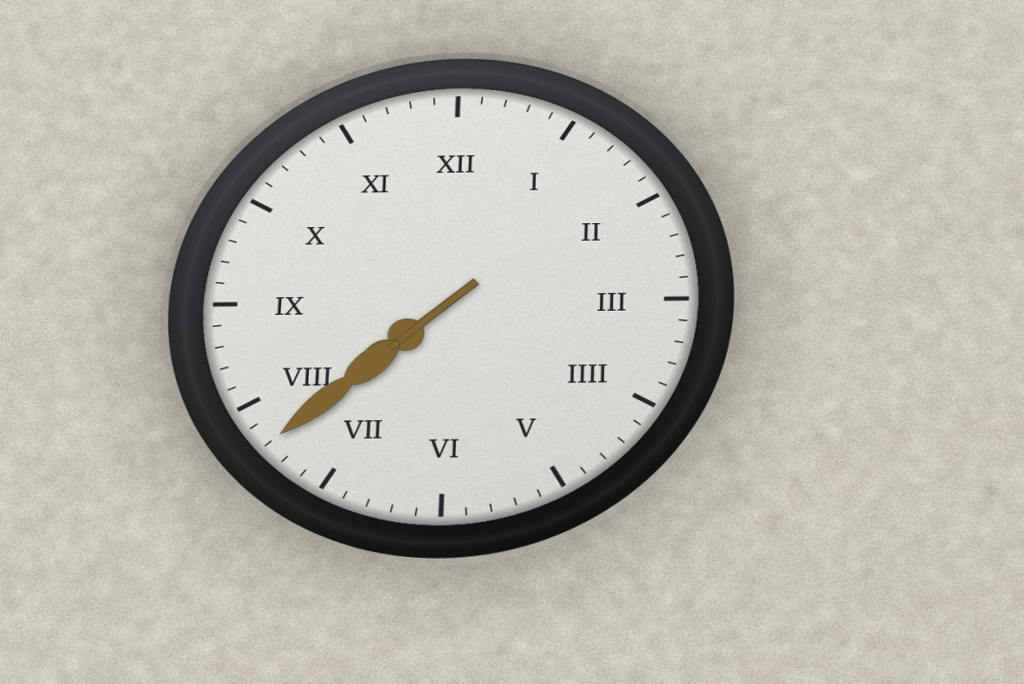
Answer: 7,38
